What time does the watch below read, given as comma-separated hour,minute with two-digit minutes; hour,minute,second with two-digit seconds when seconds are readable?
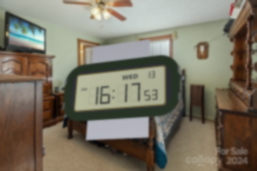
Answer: 16,17
